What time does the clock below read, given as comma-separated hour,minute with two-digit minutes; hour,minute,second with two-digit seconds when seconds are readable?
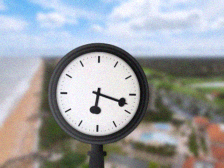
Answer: 6,18
